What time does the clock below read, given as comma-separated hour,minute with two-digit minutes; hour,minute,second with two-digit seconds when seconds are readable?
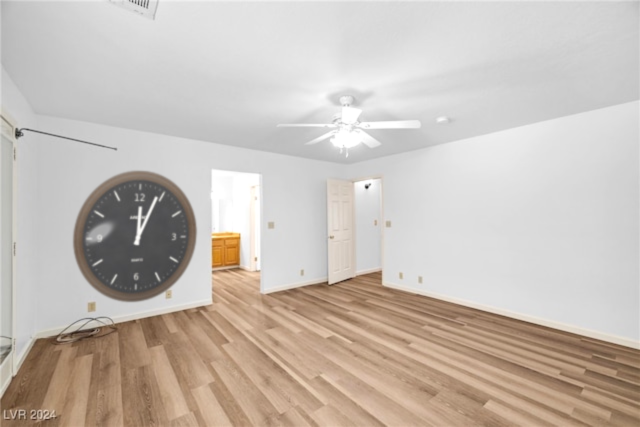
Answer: 12,04
